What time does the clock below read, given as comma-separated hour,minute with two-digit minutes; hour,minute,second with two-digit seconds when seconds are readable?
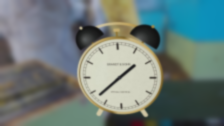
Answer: 1,38
